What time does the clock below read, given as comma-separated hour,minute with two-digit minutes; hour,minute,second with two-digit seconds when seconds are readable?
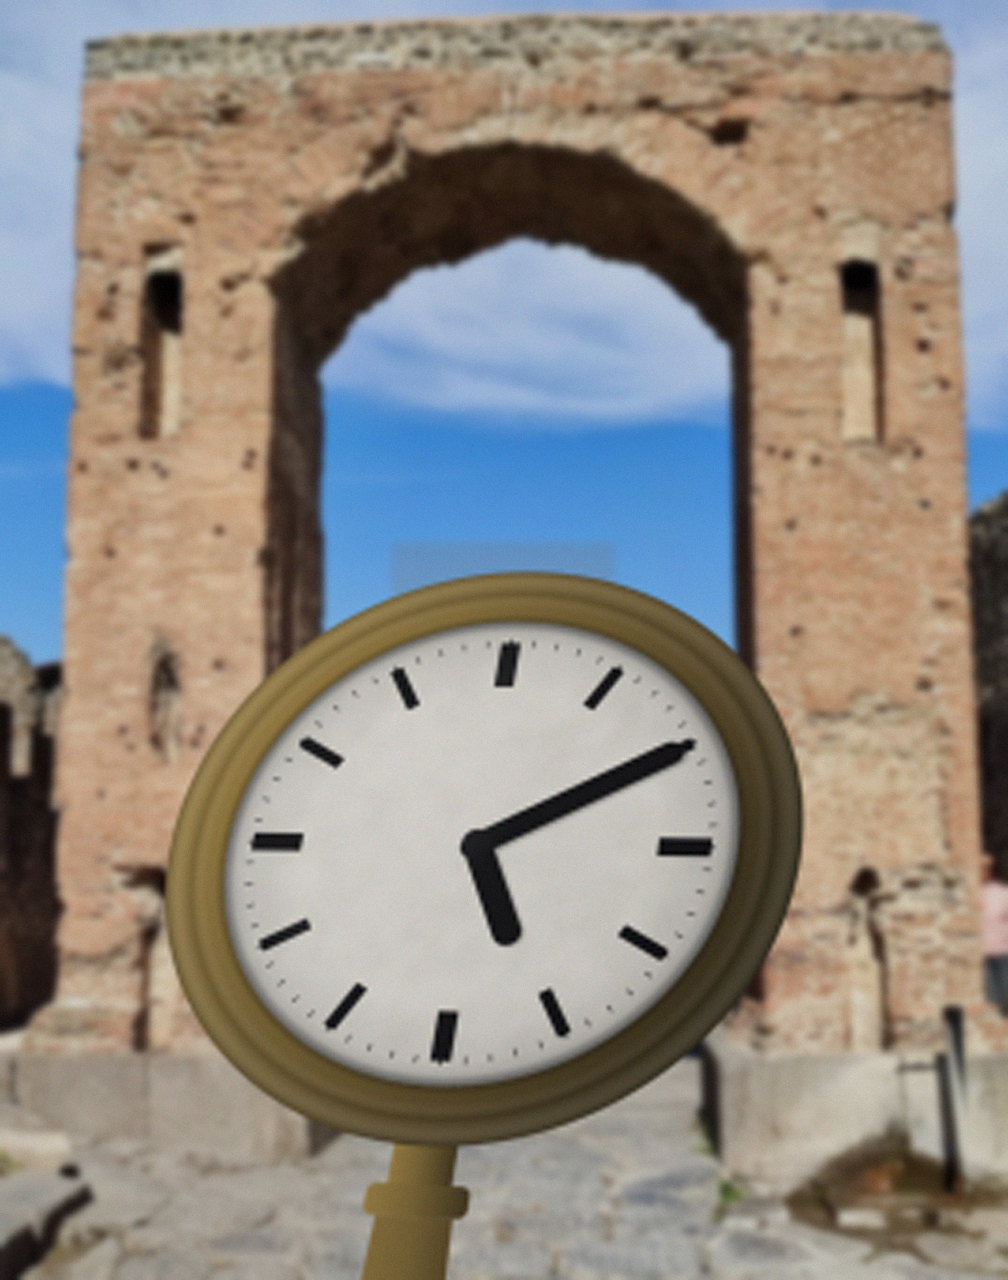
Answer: 5,10
